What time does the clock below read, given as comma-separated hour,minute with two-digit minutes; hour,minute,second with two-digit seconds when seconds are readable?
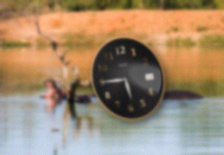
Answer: 5,45
